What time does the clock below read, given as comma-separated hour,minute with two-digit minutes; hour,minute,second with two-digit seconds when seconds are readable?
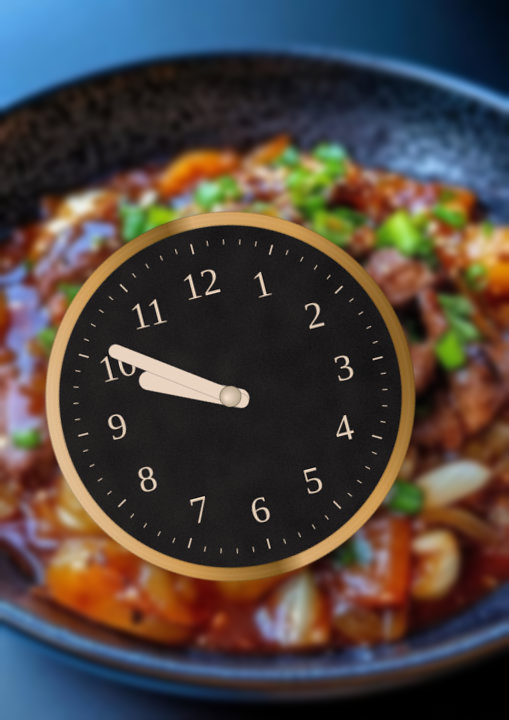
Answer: 9,51
